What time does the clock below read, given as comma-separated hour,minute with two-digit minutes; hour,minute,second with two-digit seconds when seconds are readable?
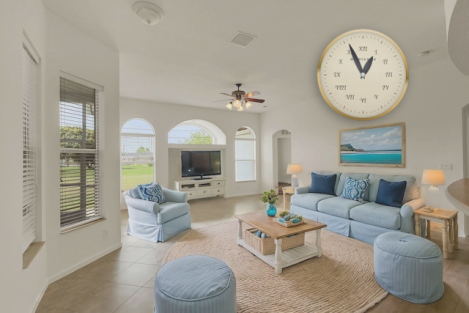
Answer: 12,56
